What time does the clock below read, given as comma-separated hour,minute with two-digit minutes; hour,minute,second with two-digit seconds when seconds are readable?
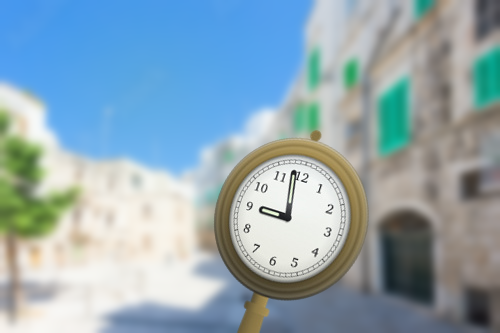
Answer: 8,58
